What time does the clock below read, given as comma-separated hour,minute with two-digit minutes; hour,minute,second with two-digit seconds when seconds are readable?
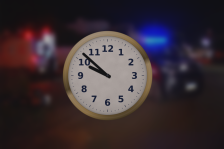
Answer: 9,52
